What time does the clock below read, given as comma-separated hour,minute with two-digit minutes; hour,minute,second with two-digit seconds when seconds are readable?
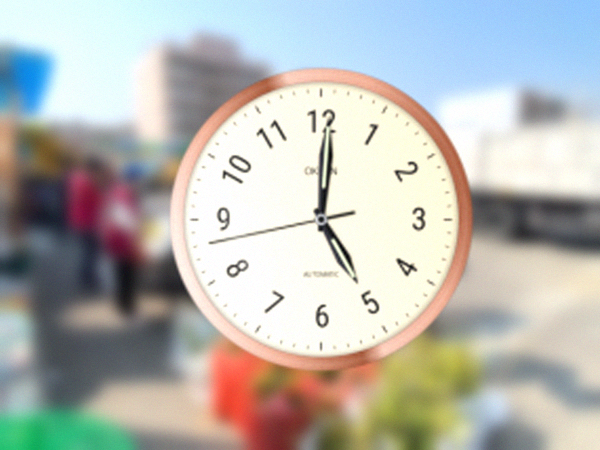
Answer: 5,00,43
